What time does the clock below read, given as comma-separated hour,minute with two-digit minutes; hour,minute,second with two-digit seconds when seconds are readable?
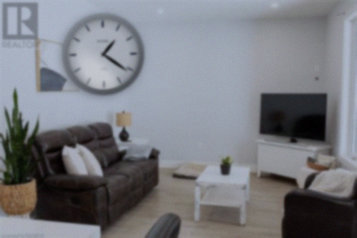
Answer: 1,21
